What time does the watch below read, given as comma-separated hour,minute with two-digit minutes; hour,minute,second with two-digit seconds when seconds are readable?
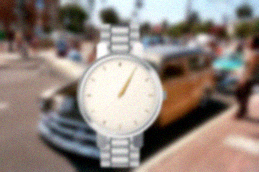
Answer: 1,05
